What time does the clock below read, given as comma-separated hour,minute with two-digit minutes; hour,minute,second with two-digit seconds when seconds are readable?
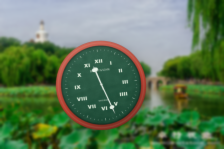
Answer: 11,27
